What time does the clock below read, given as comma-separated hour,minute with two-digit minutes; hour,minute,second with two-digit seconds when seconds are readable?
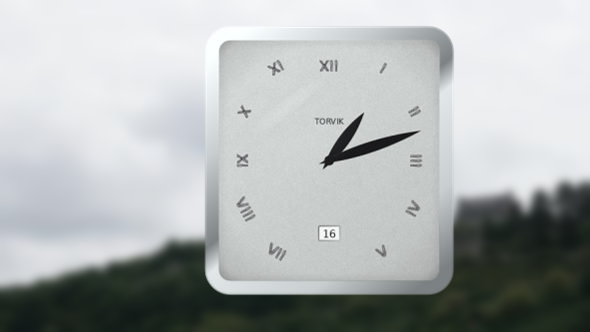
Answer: 1,12
